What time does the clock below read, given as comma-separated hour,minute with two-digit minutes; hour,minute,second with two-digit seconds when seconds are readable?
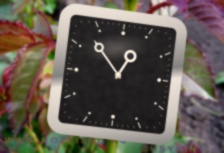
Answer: 12,53
